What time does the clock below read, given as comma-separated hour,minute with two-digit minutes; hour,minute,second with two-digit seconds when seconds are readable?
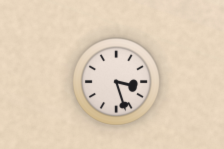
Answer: 3,27
